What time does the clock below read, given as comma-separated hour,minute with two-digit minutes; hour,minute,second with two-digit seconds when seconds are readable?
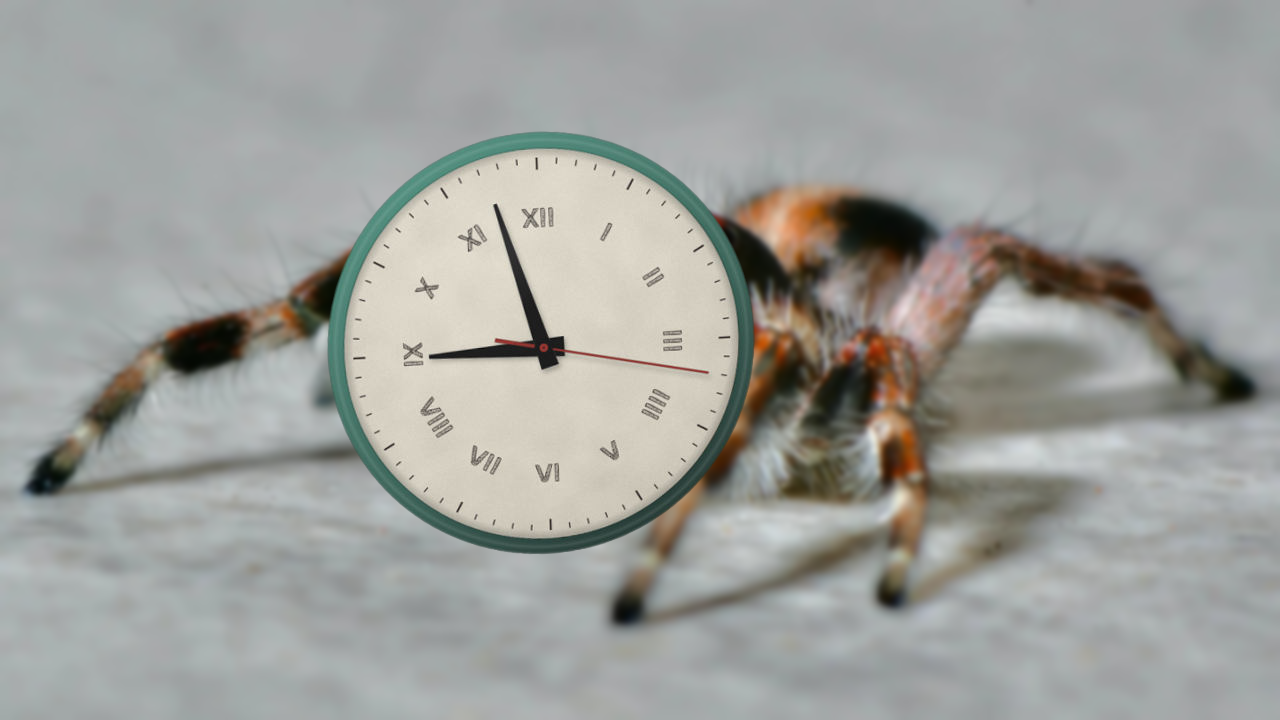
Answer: 8,57,17
